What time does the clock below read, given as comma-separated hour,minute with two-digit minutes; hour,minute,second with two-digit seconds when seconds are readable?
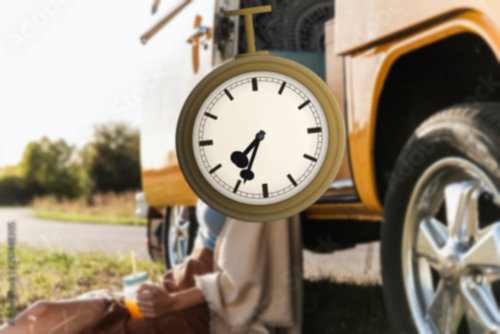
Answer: 7,34
